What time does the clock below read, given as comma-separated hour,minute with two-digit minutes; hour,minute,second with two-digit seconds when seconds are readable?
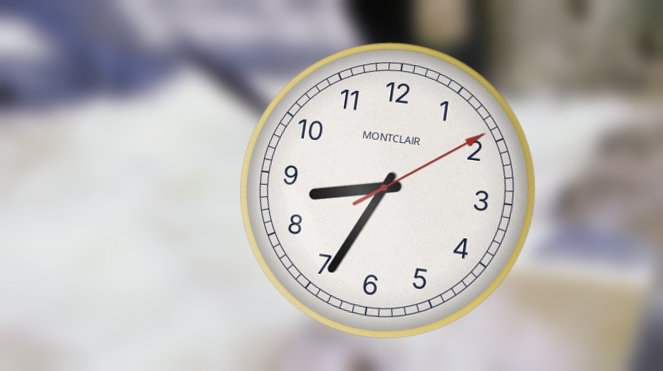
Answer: 8,34,09
